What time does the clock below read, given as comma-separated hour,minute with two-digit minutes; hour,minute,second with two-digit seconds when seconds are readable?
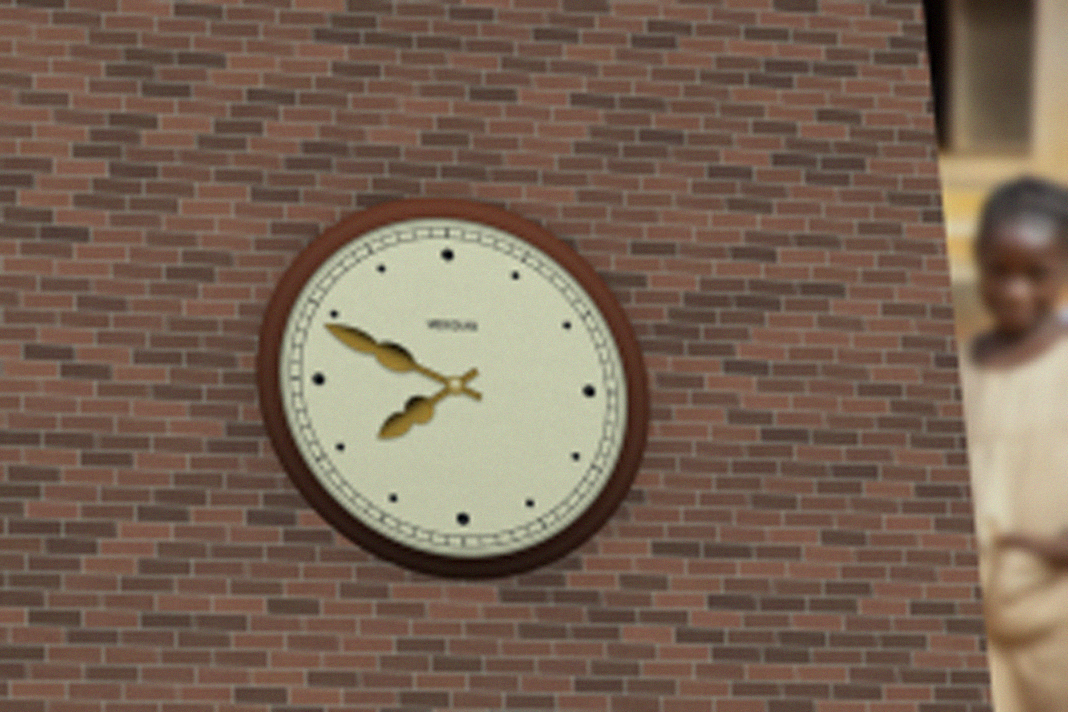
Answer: 7,49
